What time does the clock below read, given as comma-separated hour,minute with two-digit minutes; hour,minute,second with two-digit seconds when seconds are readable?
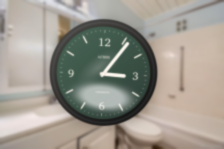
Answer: 3,06
